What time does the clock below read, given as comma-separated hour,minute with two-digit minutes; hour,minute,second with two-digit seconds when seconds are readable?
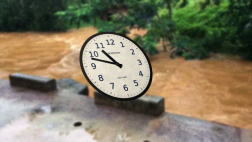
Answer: 10,48
